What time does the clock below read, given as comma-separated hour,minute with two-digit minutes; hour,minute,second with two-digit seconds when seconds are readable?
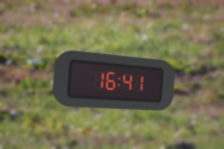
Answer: 16,41
